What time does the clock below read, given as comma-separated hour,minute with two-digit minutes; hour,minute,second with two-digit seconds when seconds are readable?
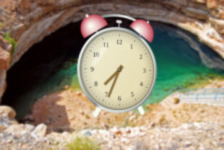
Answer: 7,34
